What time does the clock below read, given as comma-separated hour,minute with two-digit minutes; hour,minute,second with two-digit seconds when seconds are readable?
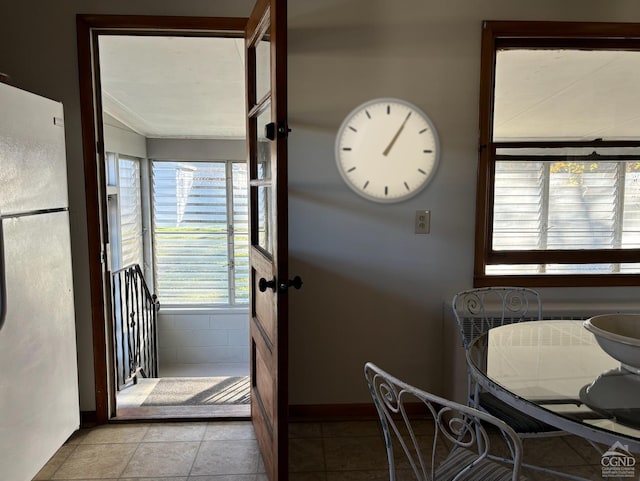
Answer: 1,05
